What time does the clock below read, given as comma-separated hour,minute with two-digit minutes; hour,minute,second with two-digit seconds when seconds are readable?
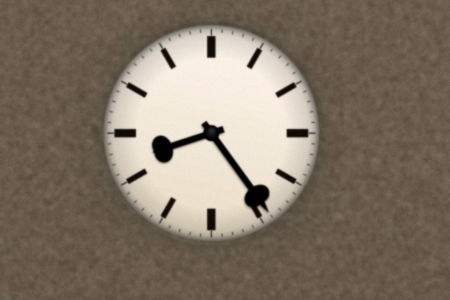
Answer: 8,24
